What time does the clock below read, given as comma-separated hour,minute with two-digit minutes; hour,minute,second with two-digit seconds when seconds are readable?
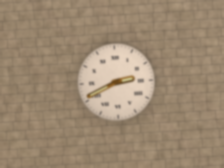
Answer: 2,41
